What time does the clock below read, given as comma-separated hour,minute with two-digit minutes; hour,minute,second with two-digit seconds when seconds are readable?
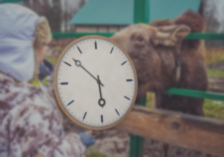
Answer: 5,52
